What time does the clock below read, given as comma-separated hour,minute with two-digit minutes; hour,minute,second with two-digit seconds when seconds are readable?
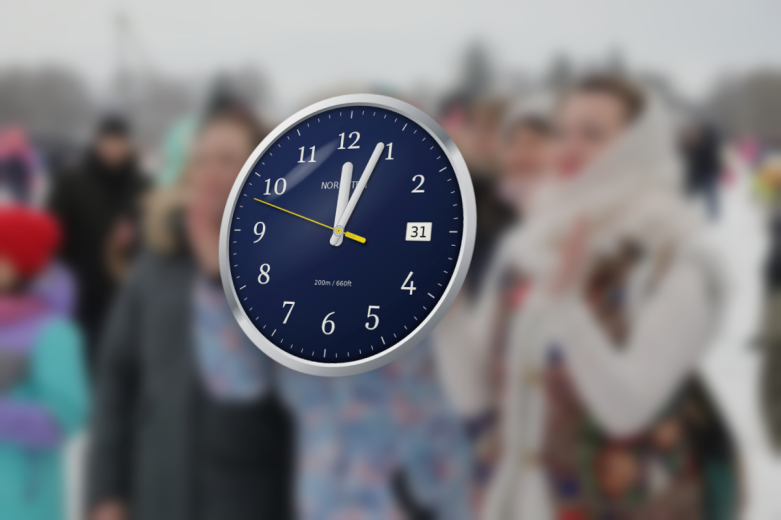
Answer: 12,03,48
